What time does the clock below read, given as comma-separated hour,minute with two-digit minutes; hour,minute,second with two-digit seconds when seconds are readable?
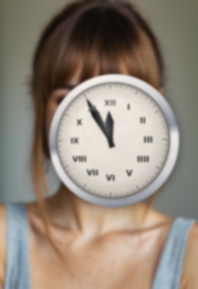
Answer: 11,55
